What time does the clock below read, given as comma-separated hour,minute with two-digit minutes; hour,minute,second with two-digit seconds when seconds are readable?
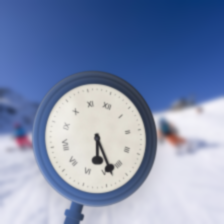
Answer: 5,23
